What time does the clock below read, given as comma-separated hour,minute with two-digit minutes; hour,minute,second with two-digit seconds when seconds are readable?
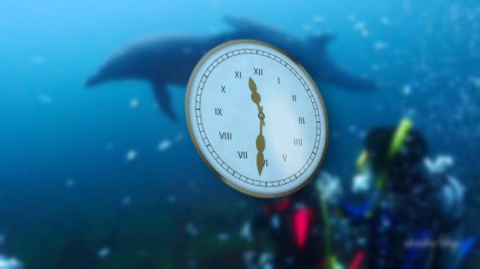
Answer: 11,31
